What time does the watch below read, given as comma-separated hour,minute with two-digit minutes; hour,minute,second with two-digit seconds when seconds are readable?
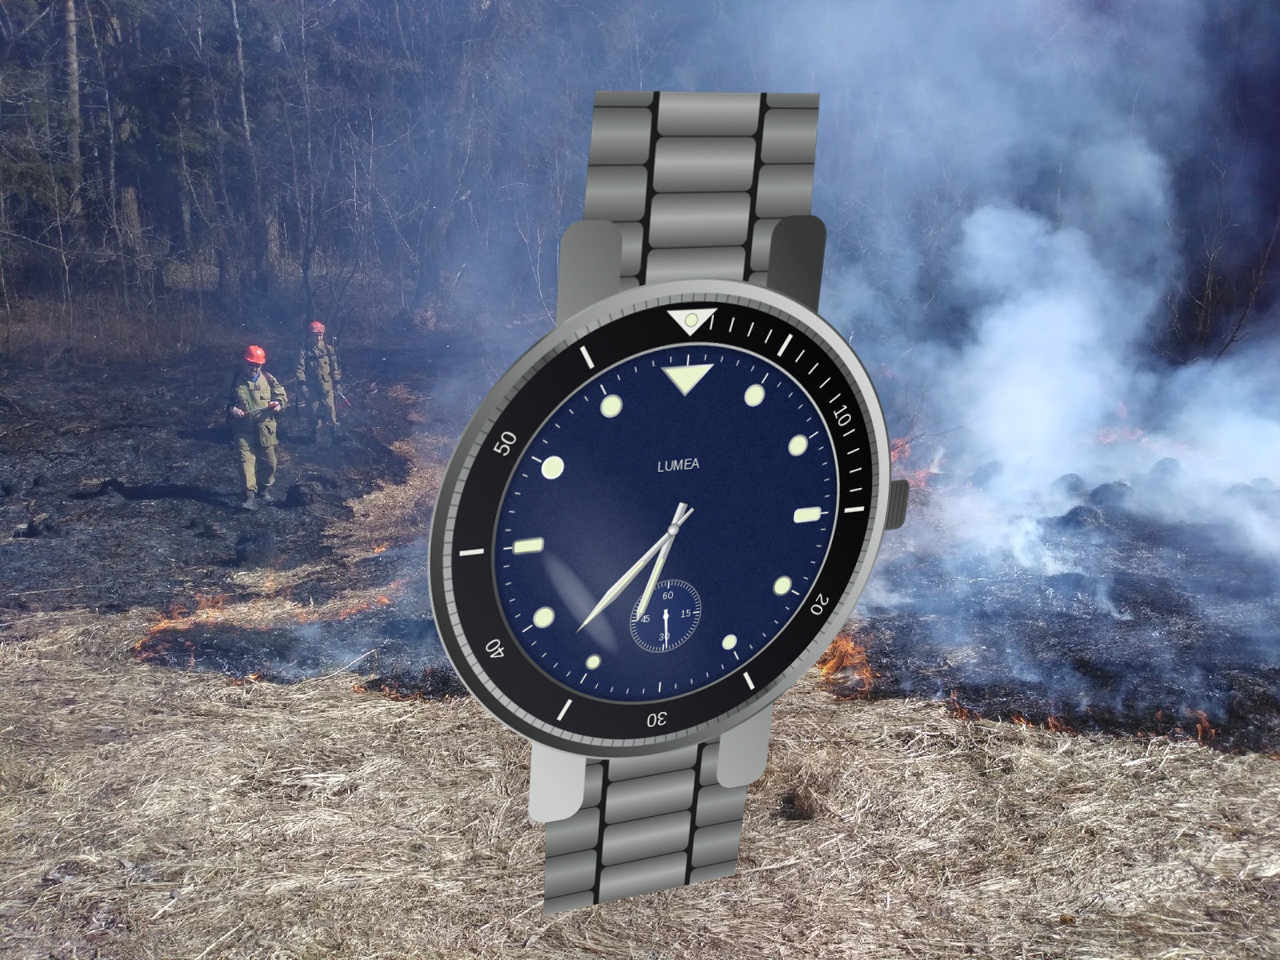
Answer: 6,37,29
